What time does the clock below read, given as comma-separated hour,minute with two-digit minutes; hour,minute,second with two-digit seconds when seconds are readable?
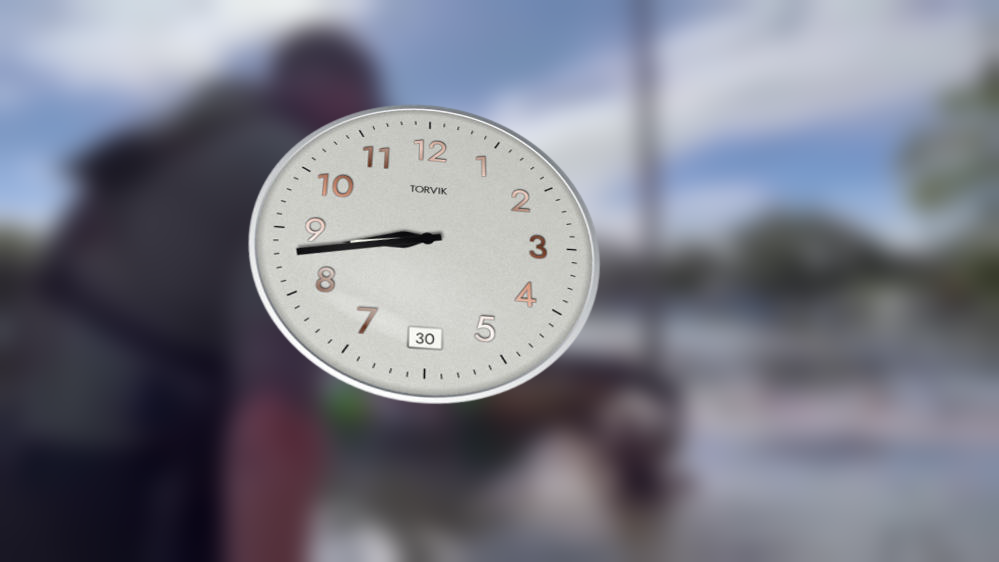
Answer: 8,43
